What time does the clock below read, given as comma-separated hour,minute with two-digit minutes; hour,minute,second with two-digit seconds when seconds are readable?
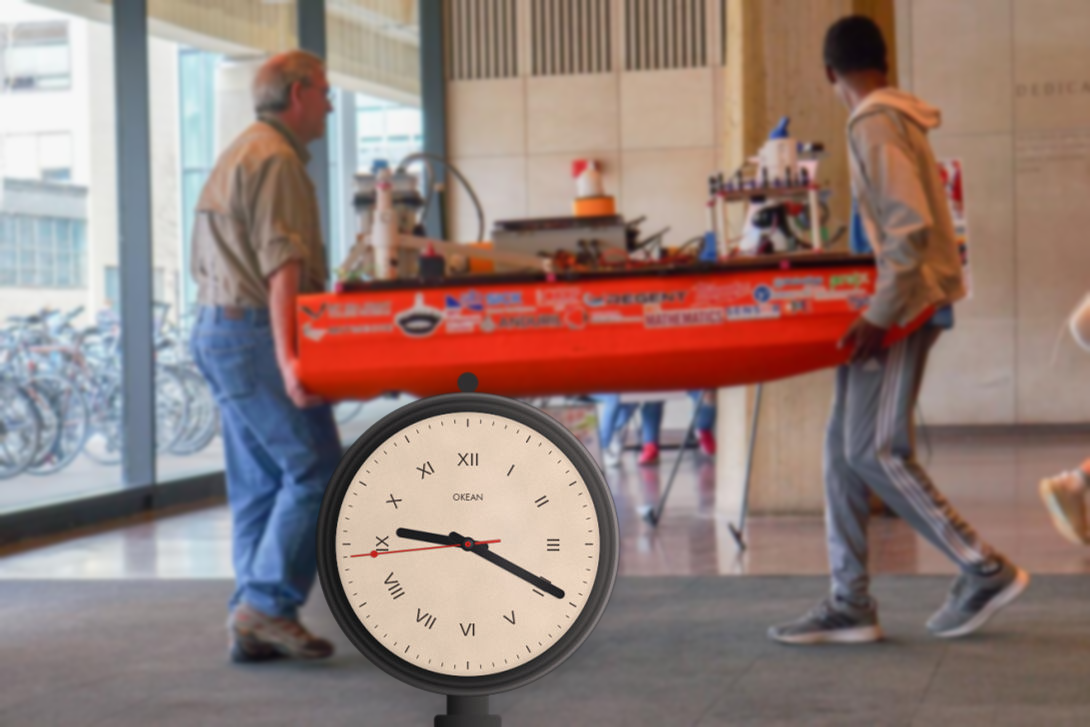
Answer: 9,19,44
